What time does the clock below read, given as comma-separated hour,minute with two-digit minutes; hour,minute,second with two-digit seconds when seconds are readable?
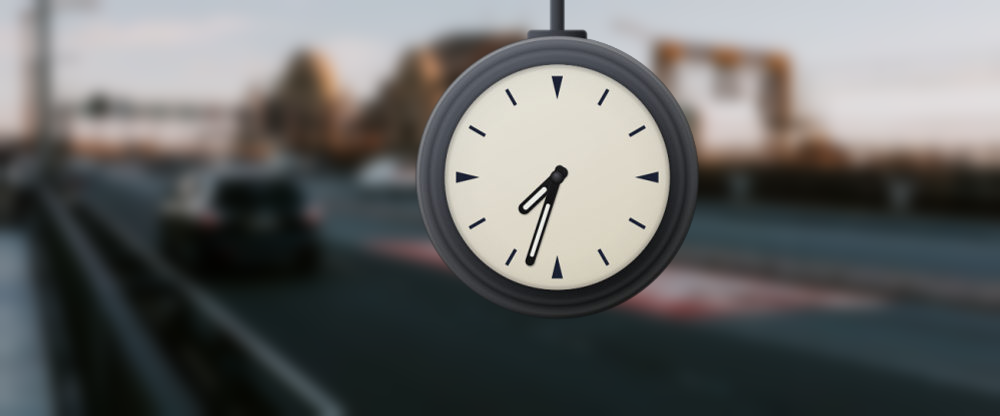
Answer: 7,33
